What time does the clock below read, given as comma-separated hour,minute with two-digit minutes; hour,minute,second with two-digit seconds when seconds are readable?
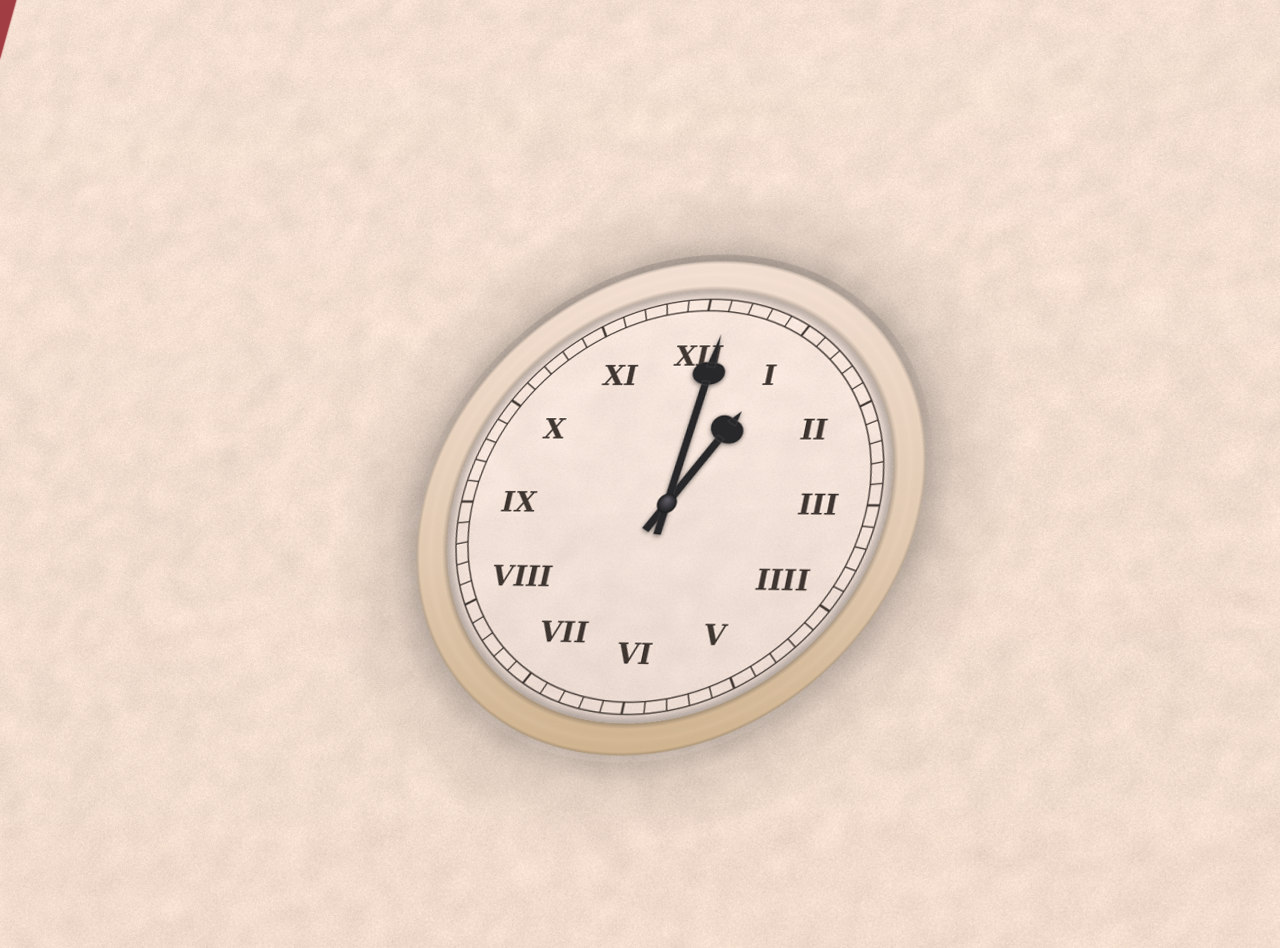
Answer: 1,01
